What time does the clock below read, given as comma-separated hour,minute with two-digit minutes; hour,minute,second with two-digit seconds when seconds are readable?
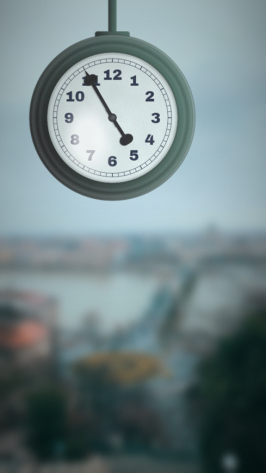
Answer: 4,55
